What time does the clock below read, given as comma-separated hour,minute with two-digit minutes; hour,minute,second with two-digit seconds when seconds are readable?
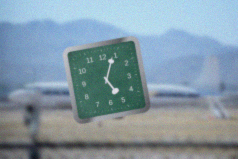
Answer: 5,04
